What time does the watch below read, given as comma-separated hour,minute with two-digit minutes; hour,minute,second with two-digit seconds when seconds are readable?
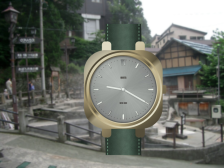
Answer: 9,20
